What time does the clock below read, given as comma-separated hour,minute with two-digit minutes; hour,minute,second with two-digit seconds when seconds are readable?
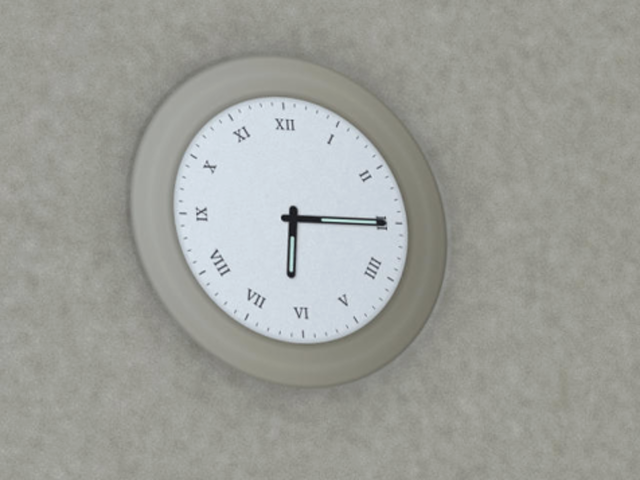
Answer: 6,15
